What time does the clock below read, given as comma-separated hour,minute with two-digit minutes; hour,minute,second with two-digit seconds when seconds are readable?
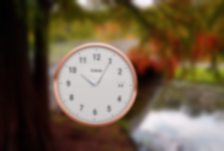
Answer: 10,05
